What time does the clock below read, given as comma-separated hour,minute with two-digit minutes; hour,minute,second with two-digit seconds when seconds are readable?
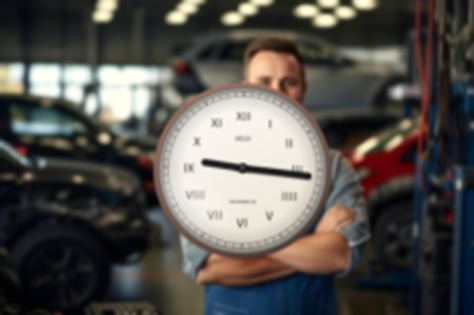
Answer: 9,16
